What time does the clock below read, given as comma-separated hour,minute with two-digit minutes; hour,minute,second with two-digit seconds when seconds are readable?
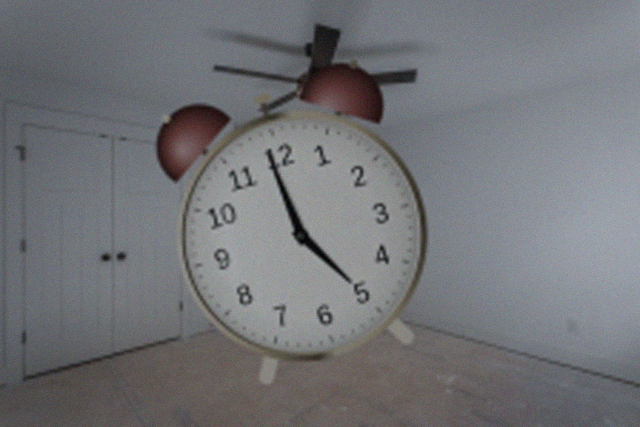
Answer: 4,59
